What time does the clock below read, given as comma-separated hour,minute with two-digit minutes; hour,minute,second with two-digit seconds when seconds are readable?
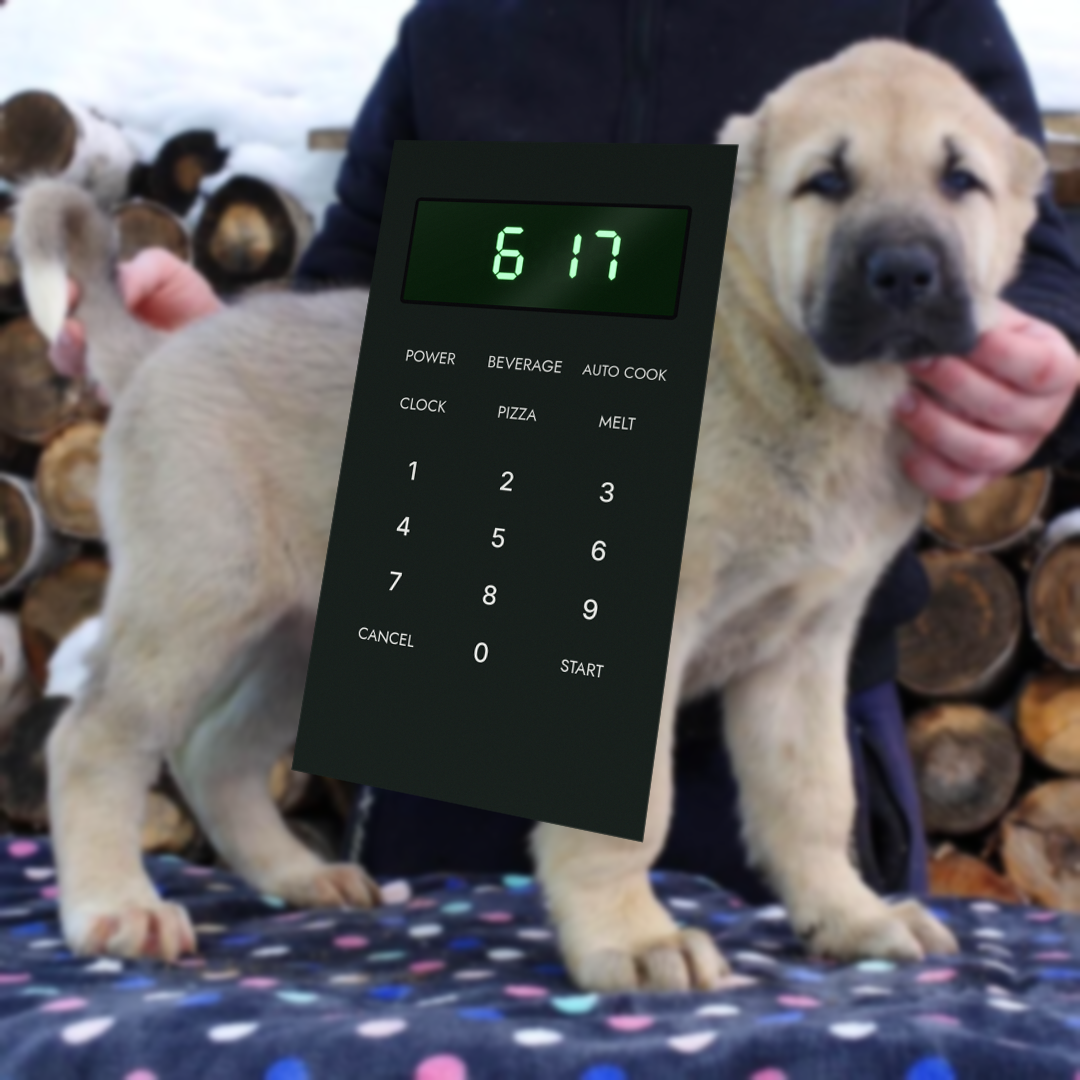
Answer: 6,17
